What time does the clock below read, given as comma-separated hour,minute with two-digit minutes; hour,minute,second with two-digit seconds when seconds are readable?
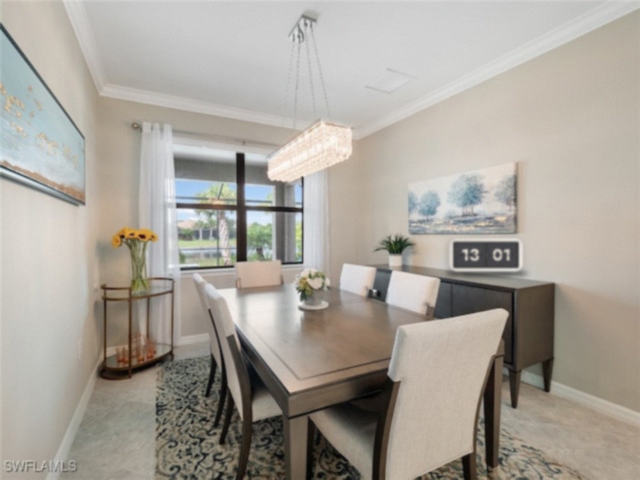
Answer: 13,01
